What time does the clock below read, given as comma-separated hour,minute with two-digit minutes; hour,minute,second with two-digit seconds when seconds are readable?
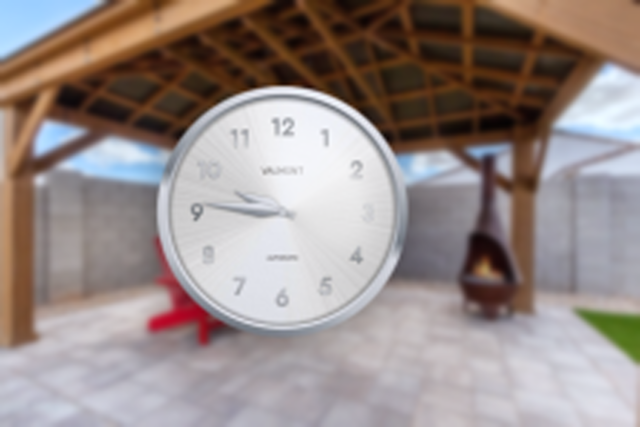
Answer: 9,46
